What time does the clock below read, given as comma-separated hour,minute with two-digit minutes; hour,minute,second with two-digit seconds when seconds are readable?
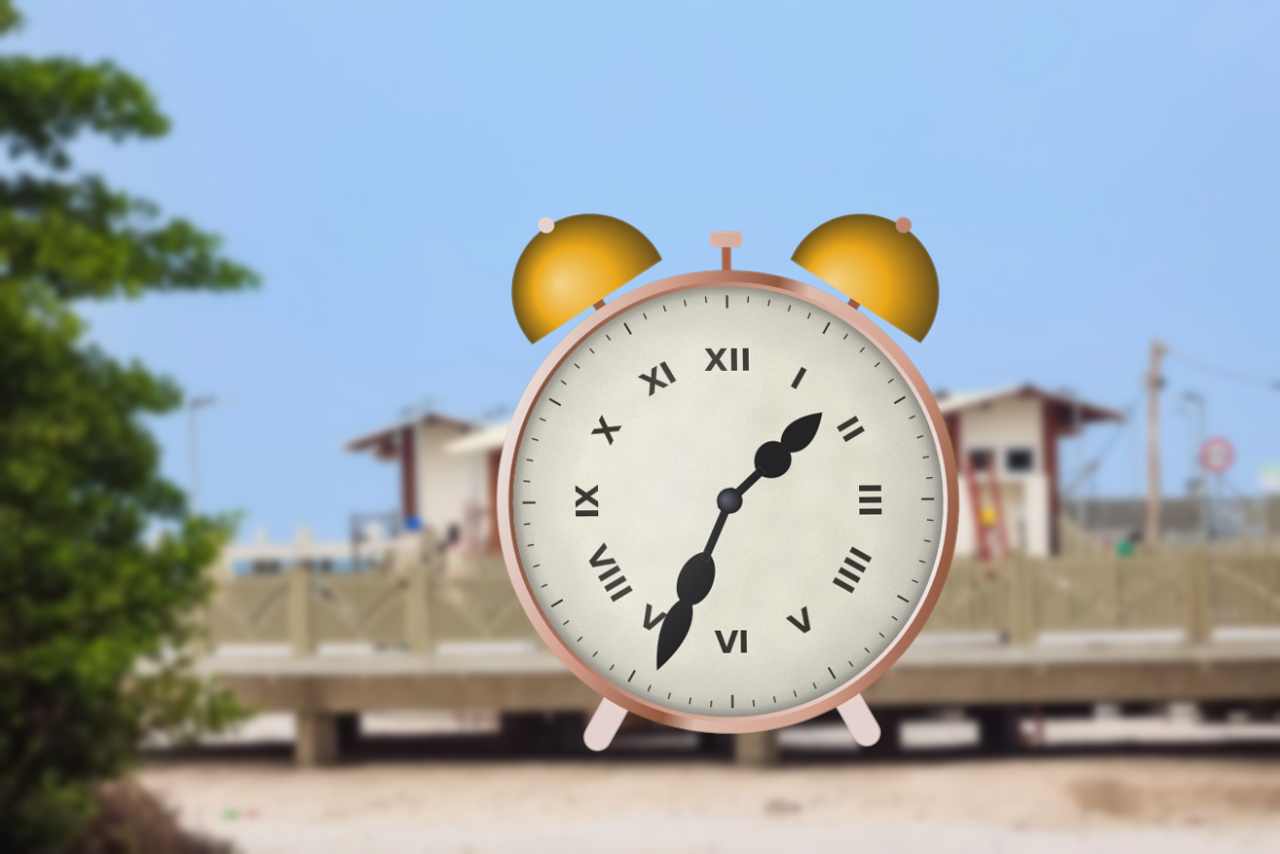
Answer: 1,34
